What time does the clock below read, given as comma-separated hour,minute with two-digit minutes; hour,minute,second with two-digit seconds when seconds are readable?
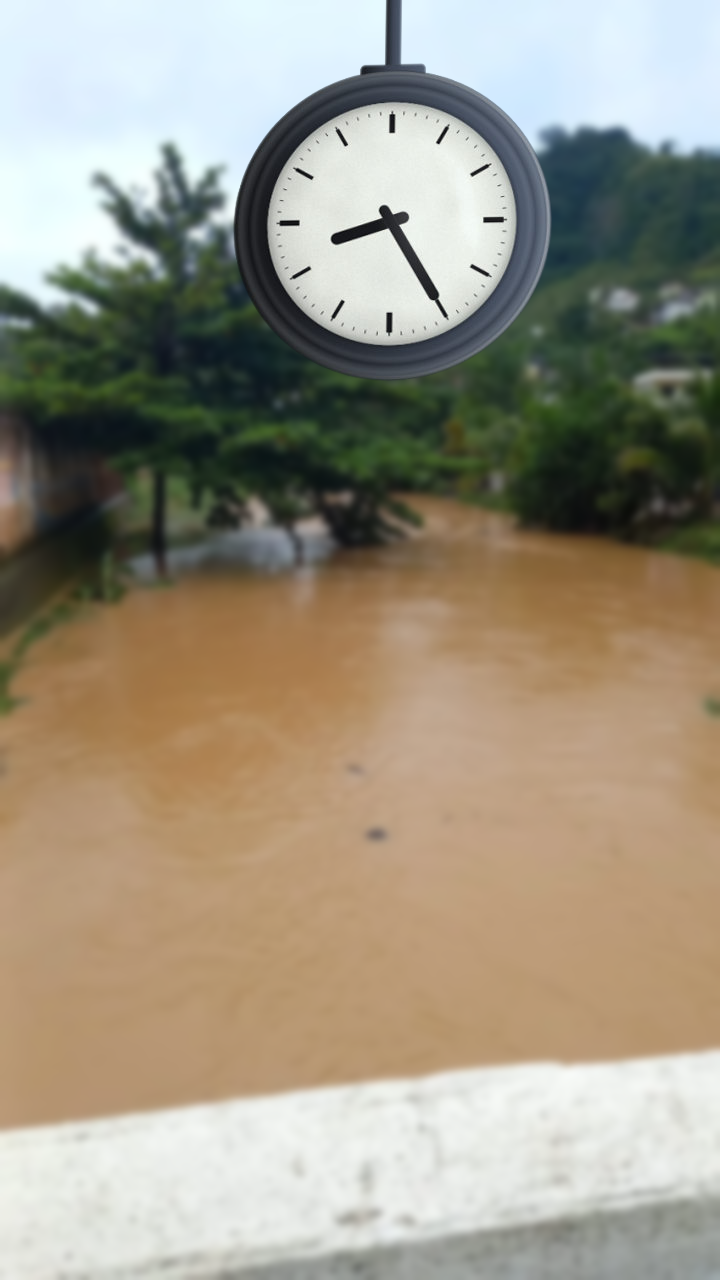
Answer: 8,25
